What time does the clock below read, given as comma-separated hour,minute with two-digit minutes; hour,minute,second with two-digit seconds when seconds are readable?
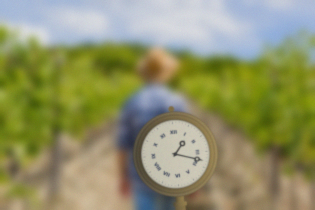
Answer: 1,18
